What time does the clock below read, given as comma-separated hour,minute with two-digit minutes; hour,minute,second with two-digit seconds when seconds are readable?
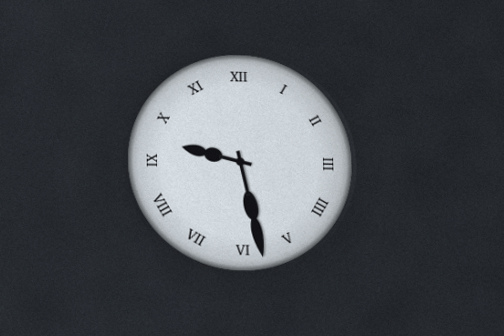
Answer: 9,28
